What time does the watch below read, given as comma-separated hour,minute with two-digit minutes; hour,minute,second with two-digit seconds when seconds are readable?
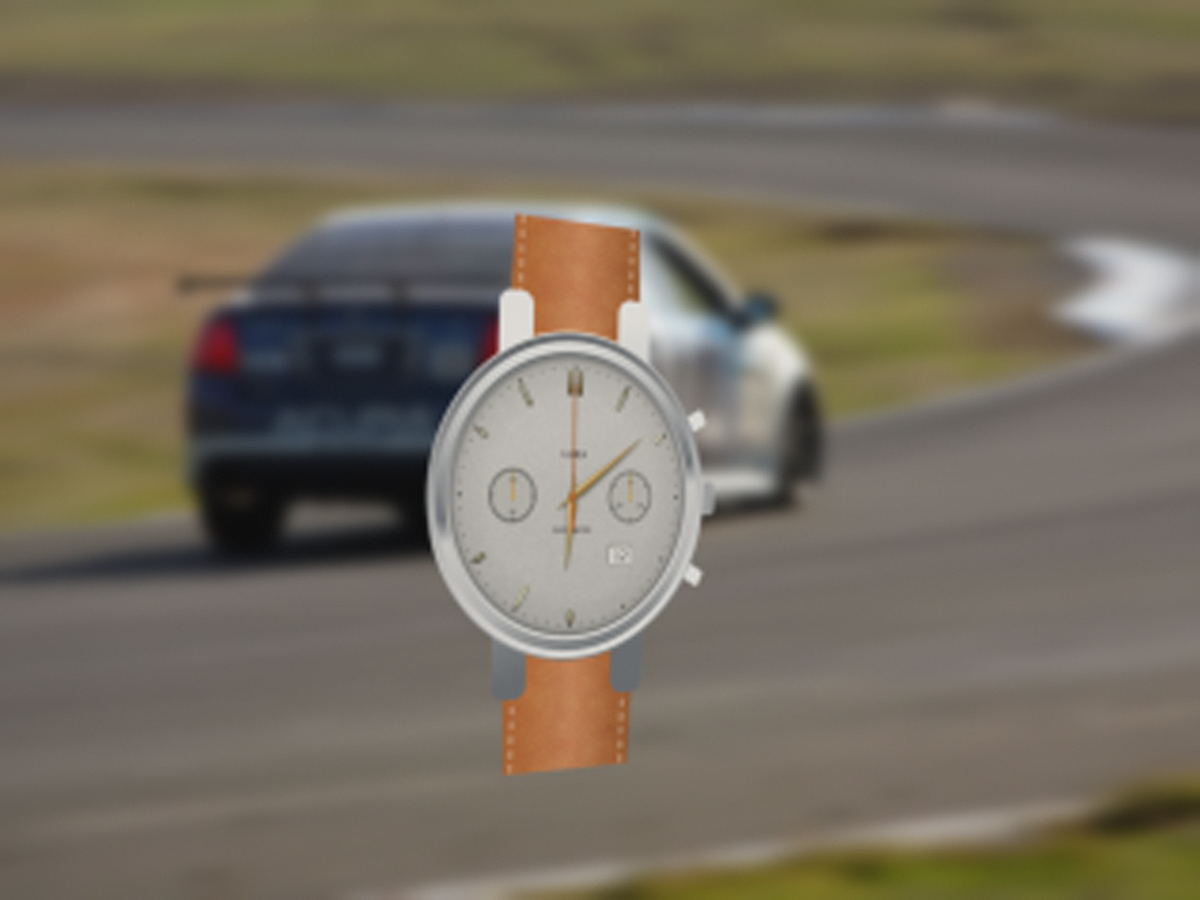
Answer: 6,09
